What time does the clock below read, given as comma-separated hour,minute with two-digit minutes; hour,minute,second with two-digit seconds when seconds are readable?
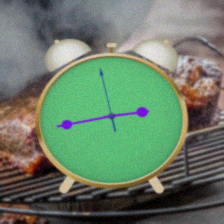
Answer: 2,42,58
